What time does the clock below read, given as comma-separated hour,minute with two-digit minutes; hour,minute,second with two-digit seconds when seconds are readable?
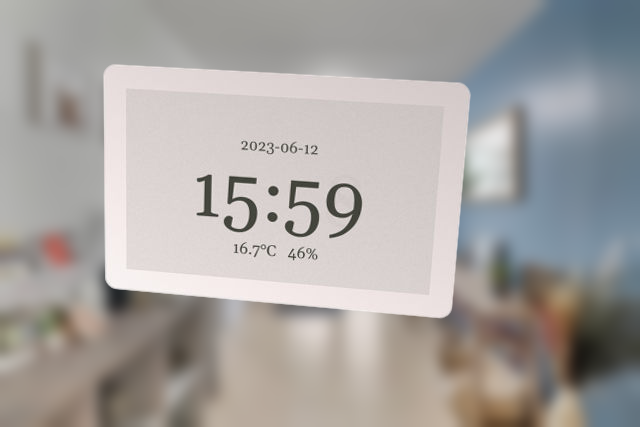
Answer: 15,59
